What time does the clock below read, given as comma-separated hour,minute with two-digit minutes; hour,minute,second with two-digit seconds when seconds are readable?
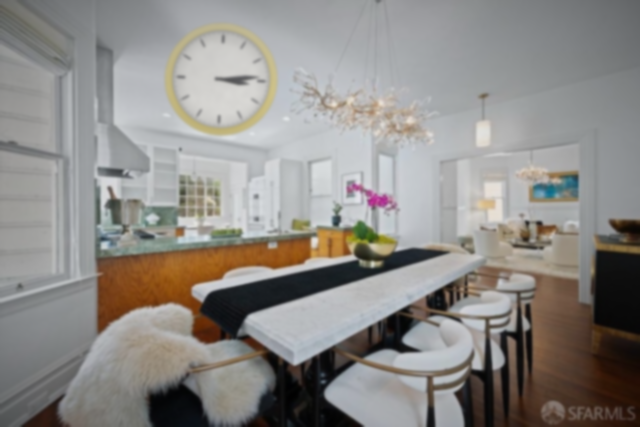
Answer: 3,14
